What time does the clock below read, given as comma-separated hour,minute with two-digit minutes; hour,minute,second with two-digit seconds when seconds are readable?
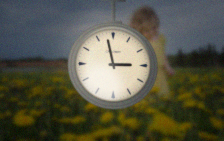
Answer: 2,58
